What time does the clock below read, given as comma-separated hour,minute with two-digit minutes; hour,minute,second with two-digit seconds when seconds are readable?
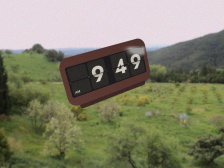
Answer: 9,49
